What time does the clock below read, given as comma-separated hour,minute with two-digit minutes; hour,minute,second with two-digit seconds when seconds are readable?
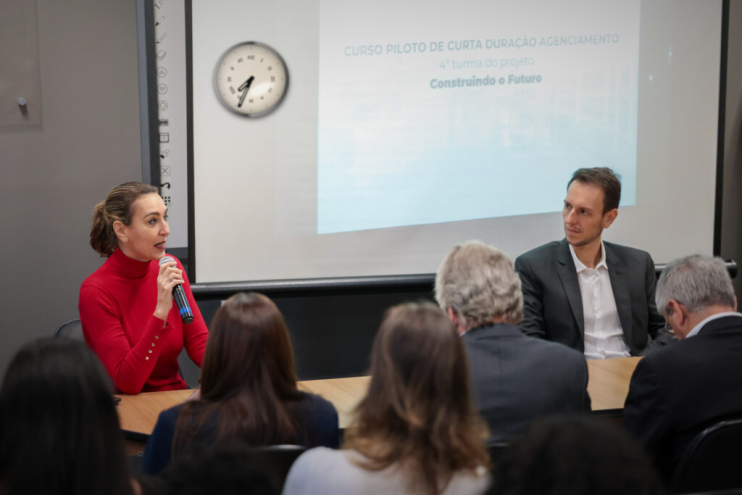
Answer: 7,34
